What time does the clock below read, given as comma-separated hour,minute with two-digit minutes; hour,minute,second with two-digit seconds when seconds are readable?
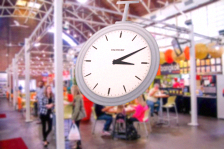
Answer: 3,10
